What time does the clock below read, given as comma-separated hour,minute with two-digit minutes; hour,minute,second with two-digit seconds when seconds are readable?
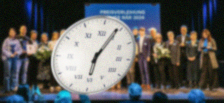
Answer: 6,04
